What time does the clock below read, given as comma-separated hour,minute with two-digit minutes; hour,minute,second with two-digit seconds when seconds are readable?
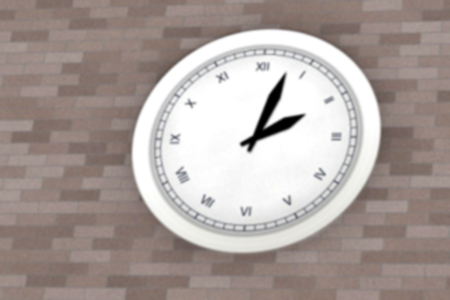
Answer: 2,03
